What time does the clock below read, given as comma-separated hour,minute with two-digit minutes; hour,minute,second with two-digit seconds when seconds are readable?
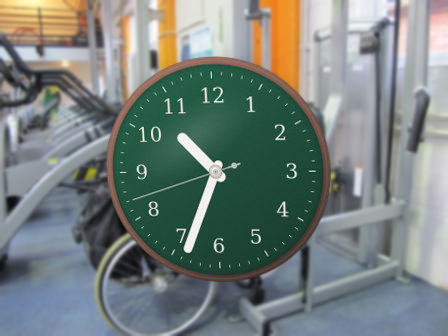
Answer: 10,33,42
